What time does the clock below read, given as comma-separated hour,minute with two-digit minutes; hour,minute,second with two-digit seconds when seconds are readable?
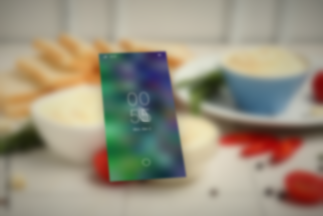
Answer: 0,55
